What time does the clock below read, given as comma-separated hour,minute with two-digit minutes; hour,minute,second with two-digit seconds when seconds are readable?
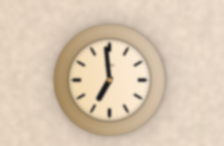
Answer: 6,59
